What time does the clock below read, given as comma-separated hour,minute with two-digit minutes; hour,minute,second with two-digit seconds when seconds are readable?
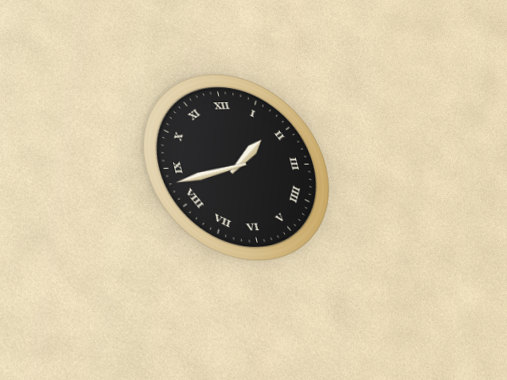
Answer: 1,43
